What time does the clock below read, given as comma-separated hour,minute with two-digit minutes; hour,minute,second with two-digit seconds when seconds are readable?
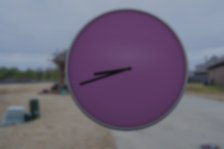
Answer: 8,42
